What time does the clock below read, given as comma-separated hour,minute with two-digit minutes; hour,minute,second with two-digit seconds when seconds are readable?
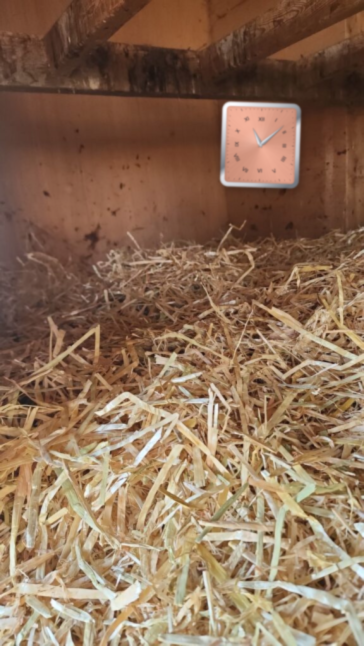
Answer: 11,08
